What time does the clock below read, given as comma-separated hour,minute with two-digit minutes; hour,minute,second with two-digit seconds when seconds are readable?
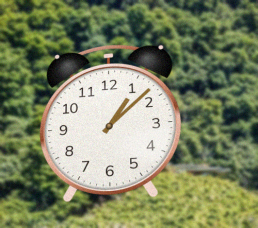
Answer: 1,08
